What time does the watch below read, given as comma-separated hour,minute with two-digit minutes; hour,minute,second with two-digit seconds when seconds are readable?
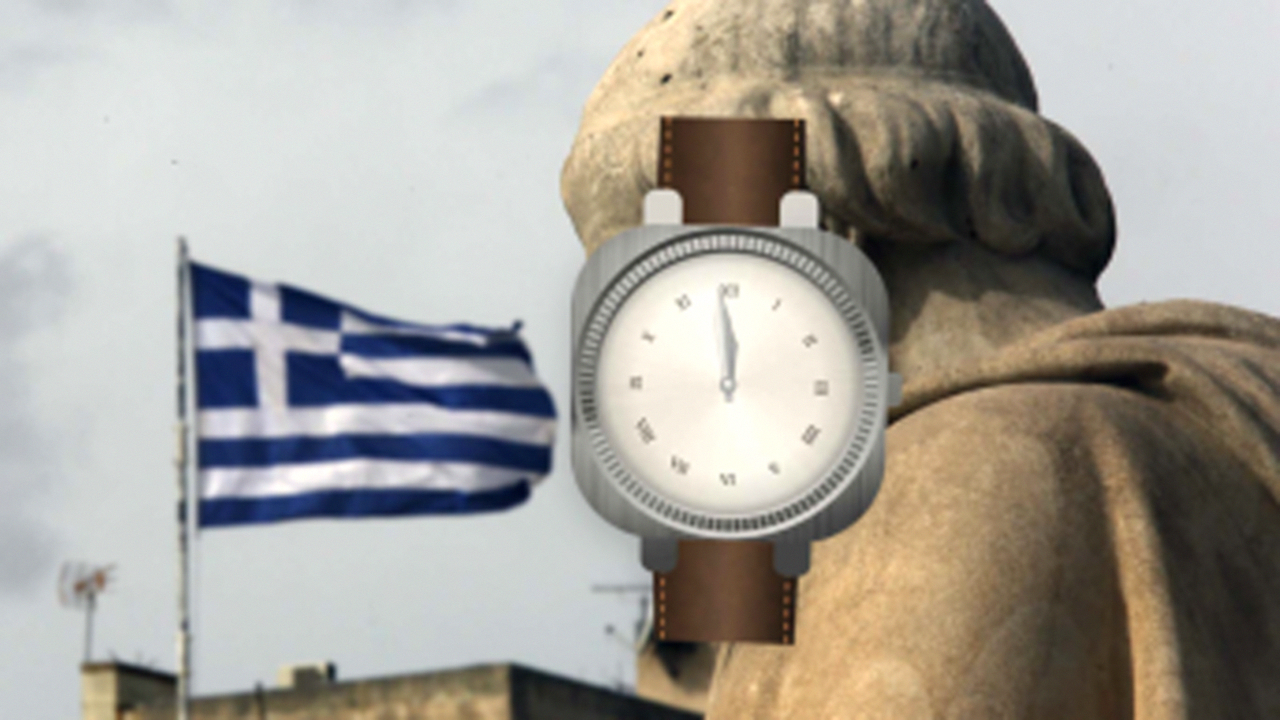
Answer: 11,59
